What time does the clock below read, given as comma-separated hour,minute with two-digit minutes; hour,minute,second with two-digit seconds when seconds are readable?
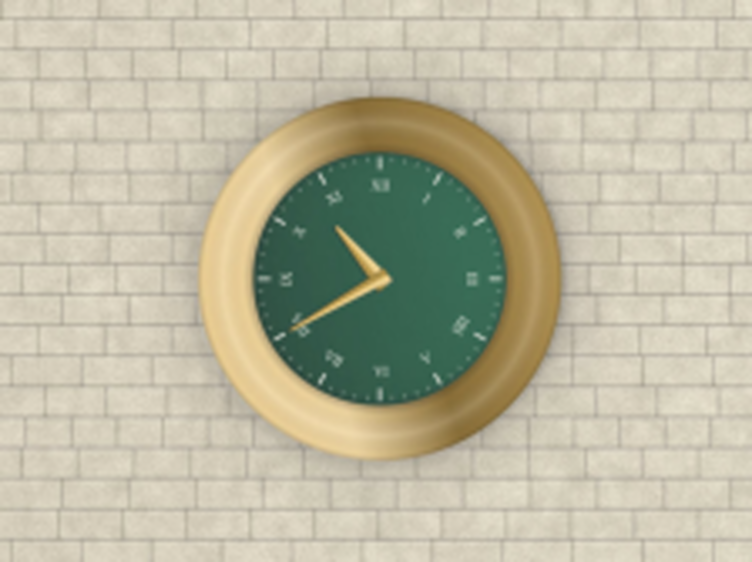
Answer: 10,40
